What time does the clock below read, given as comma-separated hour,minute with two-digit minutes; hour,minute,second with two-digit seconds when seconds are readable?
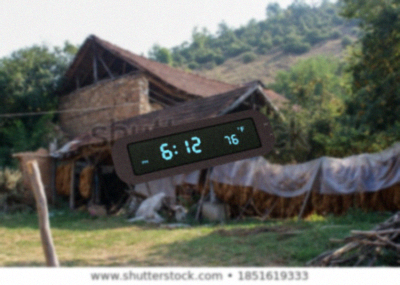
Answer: 6,12
